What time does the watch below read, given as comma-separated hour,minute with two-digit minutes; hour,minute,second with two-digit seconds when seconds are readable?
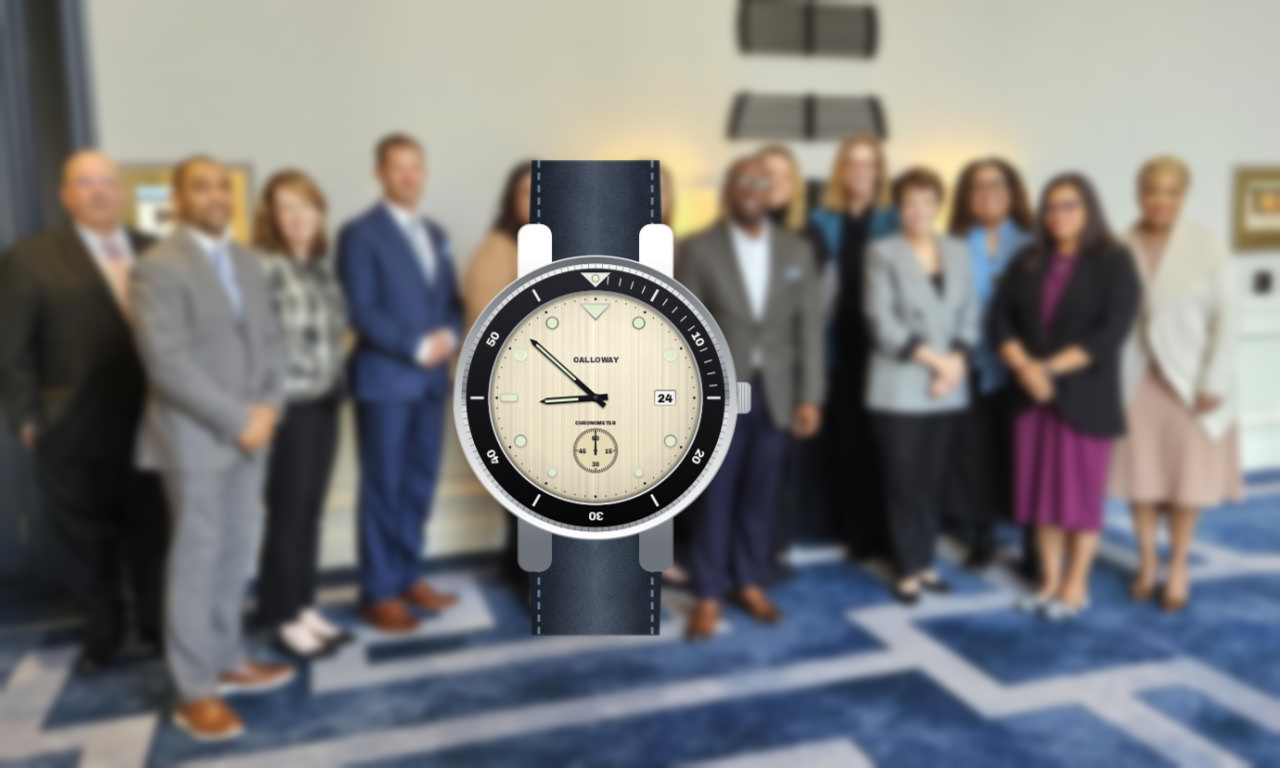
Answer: 8,52
